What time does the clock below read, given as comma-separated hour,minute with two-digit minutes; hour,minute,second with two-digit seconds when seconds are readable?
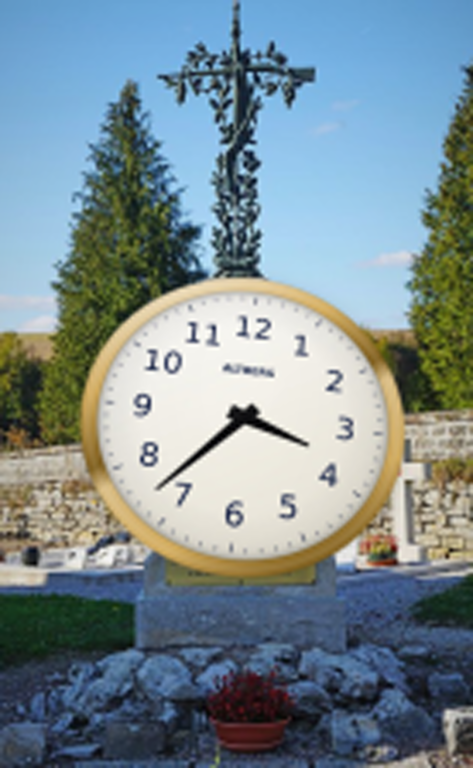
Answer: 3,37
